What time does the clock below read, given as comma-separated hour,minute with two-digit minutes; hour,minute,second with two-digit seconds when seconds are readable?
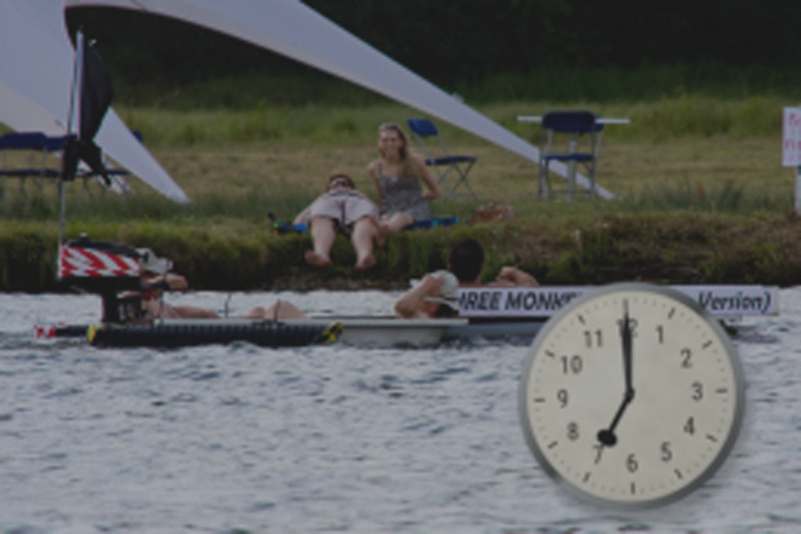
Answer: 7,00
